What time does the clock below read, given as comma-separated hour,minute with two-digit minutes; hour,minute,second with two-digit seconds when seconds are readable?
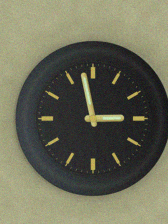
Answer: 2,58
